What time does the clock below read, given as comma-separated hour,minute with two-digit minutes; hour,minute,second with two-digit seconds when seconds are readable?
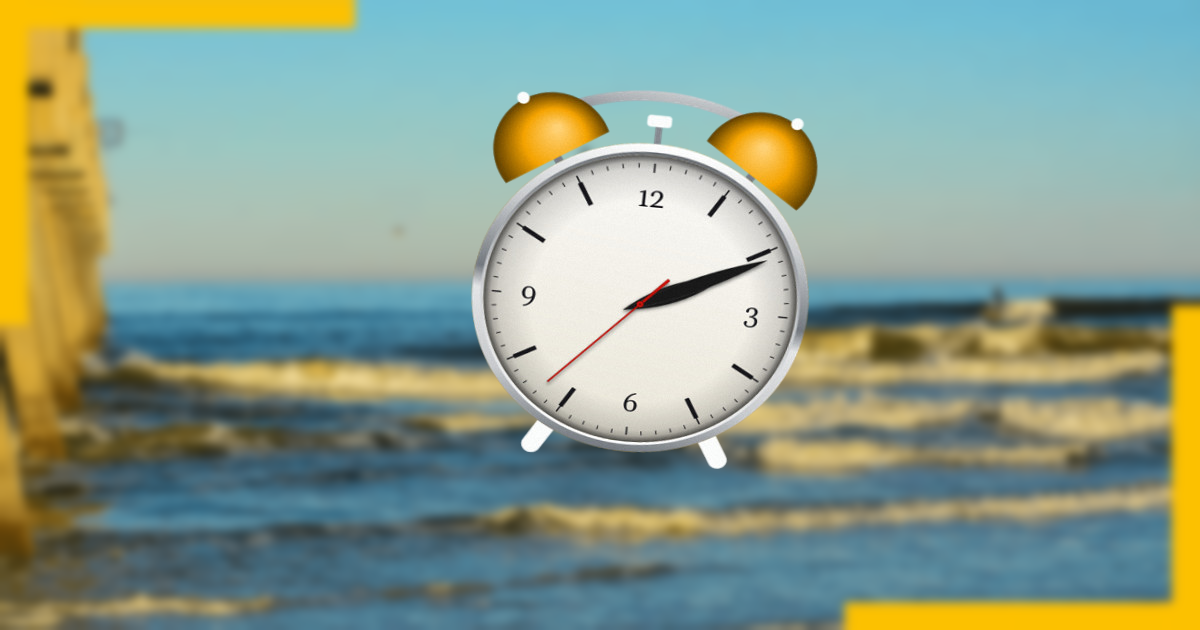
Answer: 2,10,37
